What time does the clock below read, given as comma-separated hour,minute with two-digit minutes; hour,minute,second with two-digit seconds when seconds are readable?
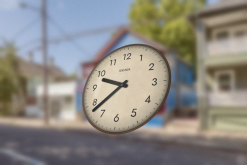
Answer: 9,38
